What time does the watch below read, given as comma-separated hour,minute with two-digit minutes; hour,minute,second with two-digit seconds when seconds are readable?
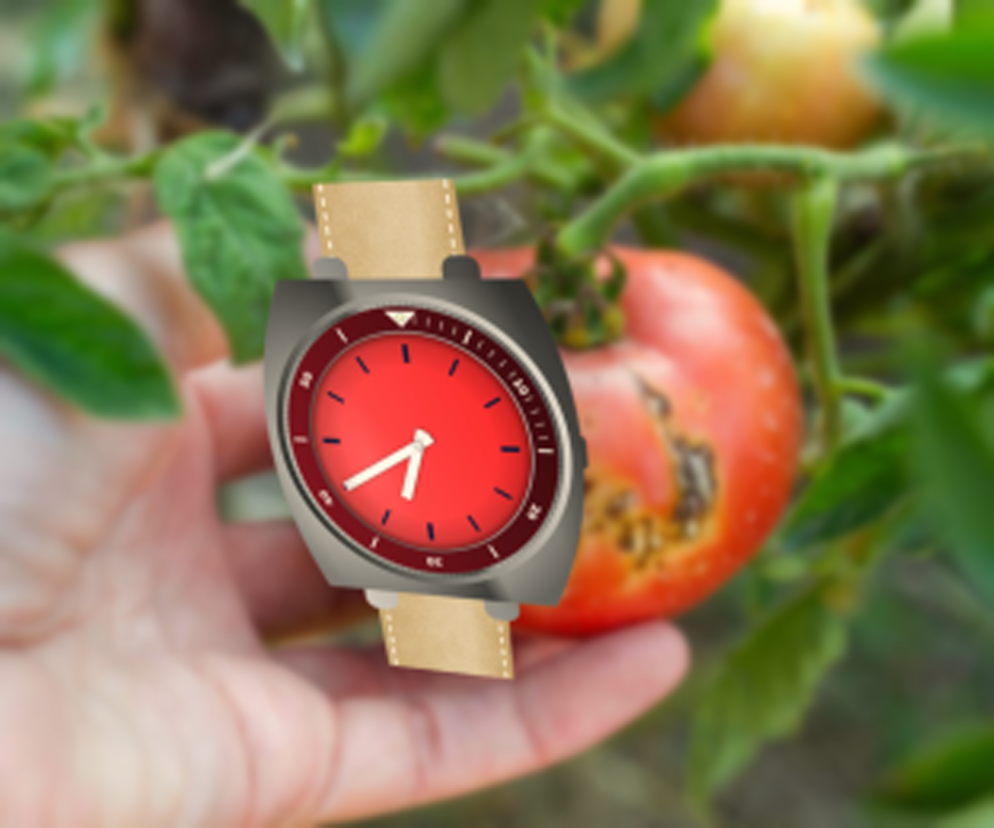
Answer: 6,40
